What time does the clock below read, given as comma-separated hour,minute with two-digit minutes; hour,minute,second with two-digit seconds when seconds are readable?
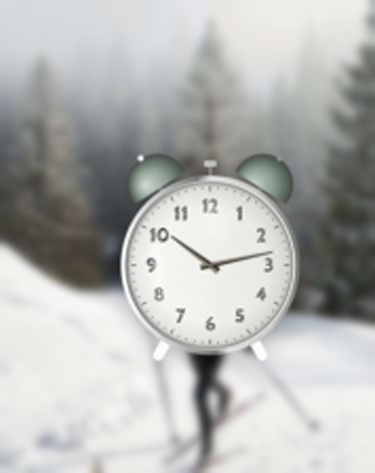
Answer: 10,13
